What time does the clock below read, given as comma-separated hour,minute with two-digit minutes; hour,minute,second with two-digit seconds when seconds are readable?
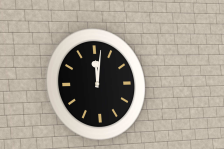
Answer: 12,02
